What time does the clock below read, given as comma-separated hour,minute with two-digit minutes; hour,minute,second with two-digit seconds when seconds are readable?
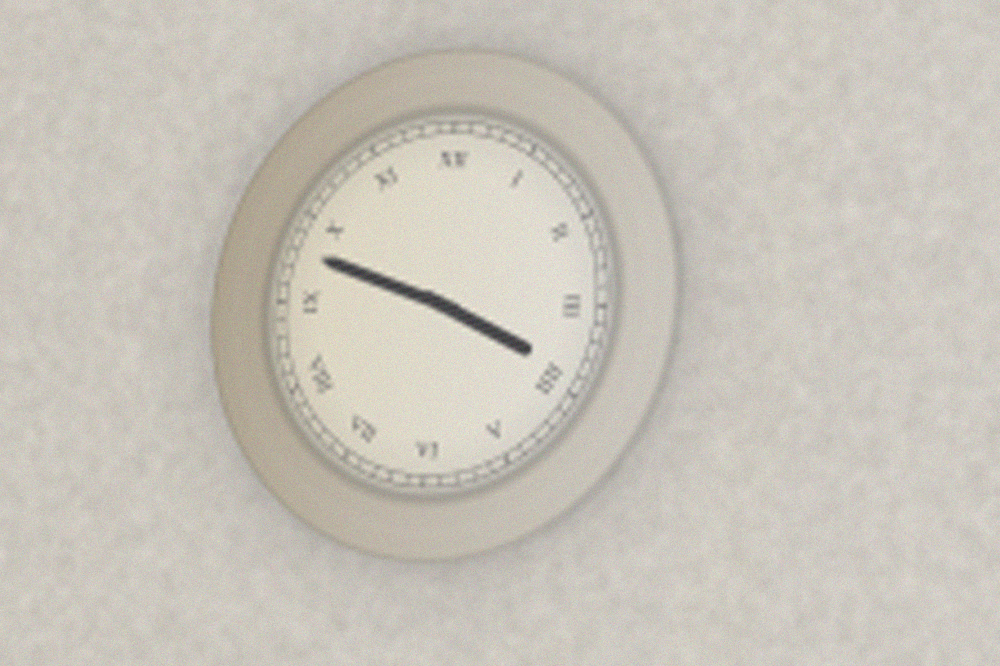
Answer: 3,48
